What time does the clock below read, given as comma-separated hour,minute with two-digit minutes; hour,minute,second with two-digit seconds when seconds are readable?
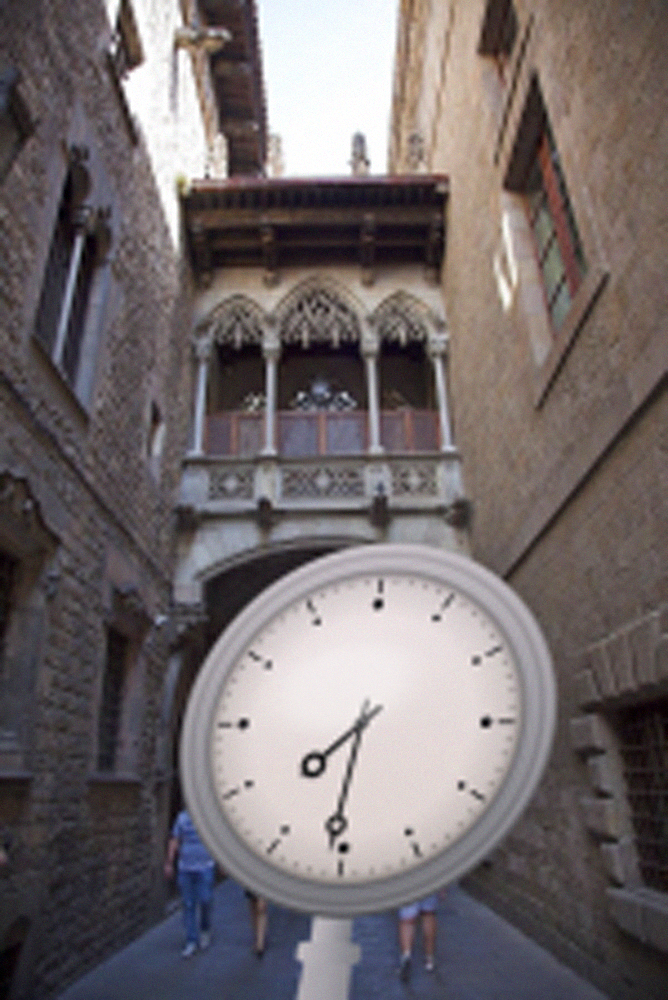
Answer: 7,31
